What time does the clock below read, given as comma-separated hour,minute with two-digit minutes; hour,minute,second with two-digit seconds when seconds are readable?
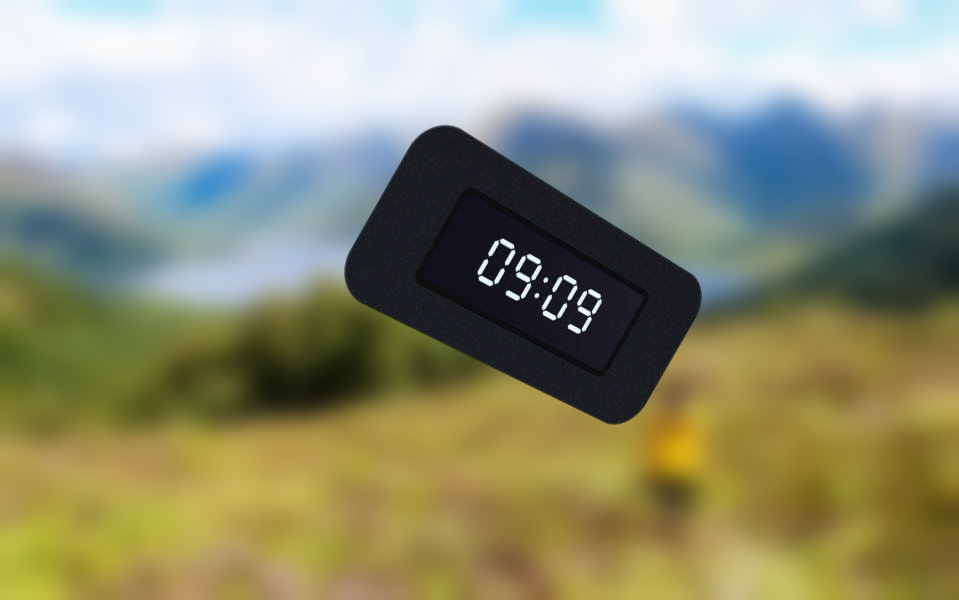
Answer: 9,09
